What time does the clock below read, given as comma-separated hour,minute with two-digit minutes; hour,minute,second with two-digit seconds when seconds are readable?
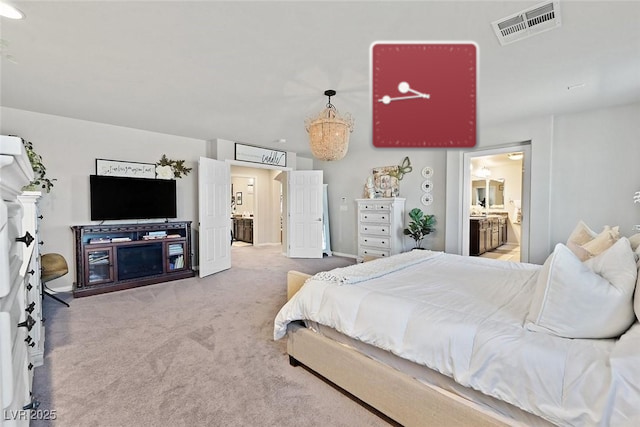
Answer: 9,44
